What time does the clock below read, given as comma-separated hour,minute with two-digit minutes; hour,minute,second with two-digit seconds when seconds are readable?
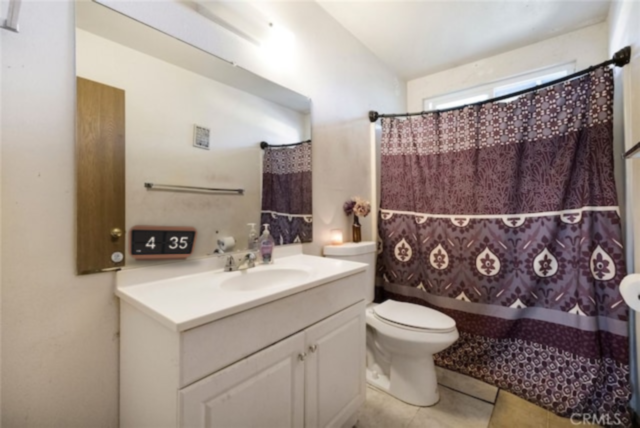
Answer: 4,35
